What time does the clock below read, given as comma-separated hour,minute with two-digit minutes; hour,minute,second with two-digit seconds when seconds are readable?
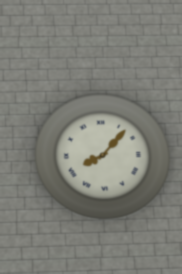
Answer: 8,07
